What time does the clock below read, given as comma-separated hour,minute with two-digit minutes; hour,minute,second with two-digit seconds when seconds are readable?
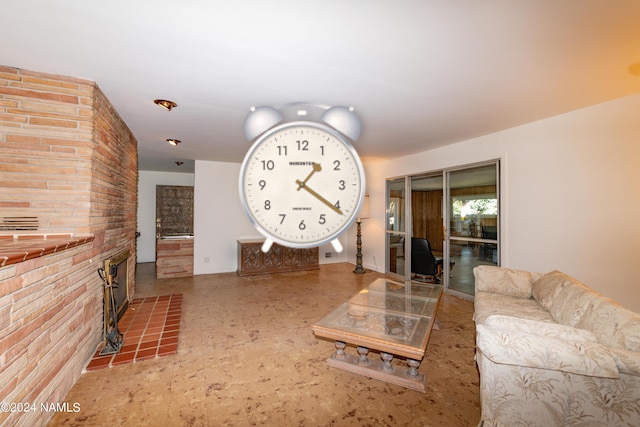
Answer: 1,21
